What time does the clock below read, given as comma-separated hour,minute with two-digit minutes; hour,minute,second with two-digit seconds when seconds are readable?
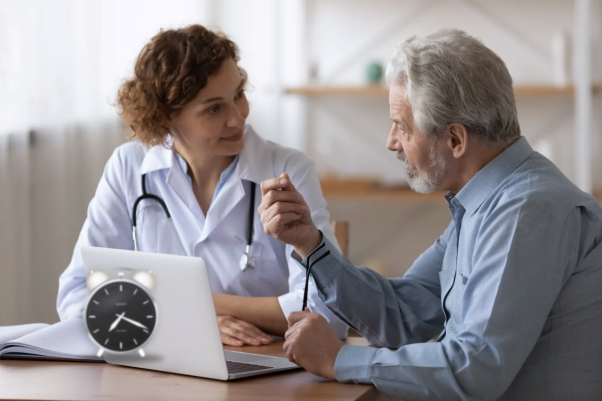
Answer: 7,19
